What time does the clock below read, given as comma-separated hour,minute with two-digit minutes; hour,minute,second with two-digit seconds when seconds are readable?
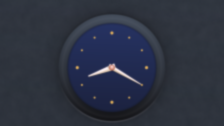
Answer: 8,20
